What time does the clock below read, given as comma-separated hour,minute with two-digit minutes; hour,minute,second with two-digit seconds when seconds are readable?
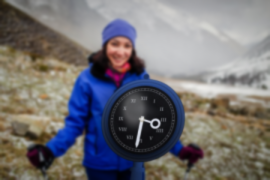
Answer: 3,31
